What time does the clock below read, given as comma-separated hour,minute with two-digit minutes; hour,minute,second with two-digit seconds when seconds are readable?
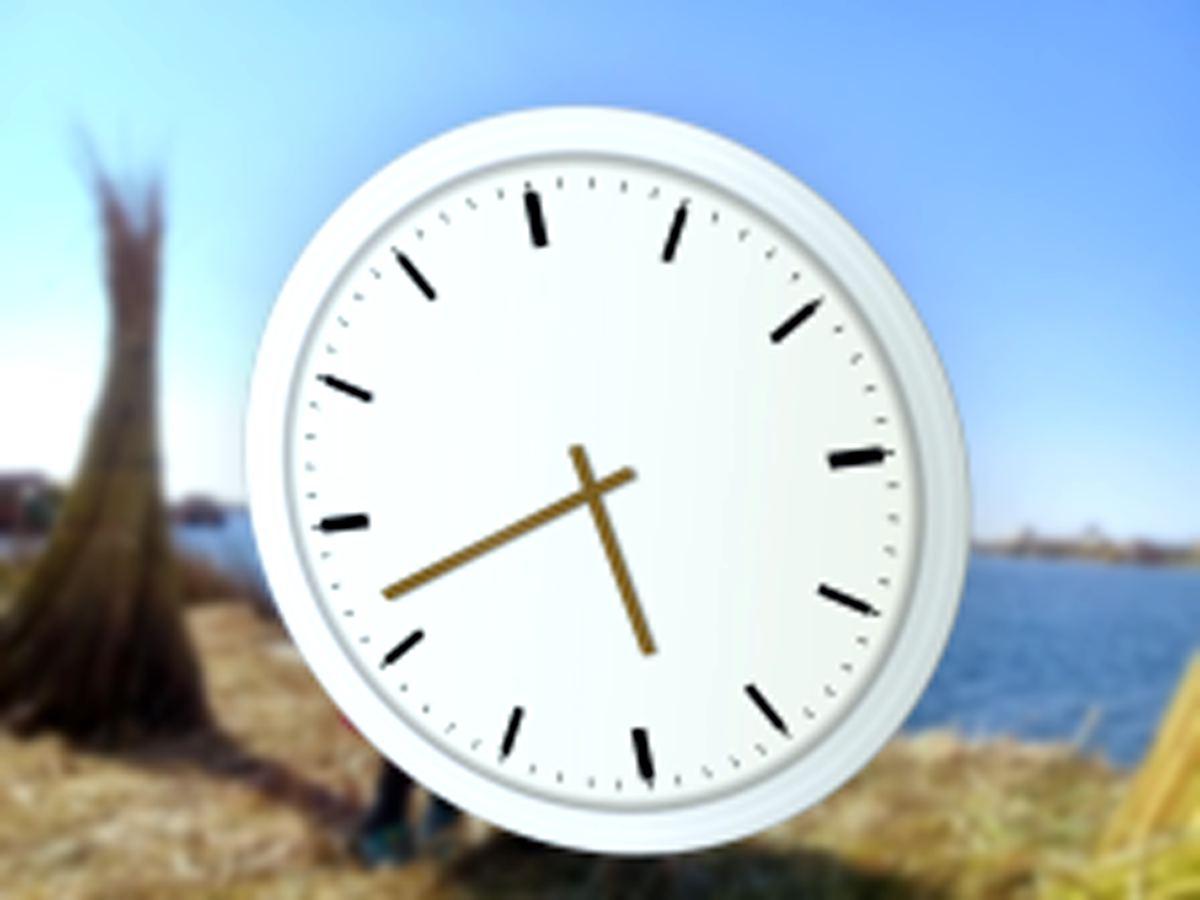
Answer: 5,42
